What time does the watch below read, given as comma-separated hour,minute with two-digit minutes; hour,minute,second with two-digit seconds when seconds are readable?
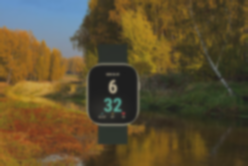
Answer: 6,32
